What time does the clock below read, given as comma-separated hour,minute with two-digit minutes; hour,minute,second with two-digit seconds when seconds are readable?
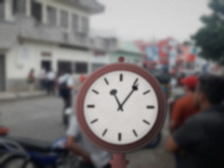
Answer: 11,06
